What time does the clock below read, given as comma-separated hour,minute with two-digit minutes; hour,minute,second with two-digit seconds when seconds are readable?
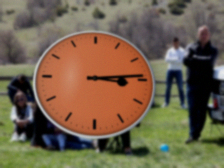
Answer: 3,14
